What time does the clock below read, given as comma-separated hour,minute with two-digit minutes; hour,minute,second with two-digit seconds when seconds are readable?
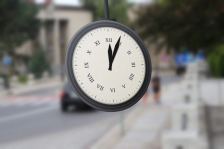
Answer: 12,04
